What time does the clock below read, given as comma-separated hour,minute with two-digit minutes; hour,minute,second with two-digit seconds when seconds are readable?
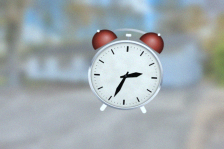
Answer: 2,34
